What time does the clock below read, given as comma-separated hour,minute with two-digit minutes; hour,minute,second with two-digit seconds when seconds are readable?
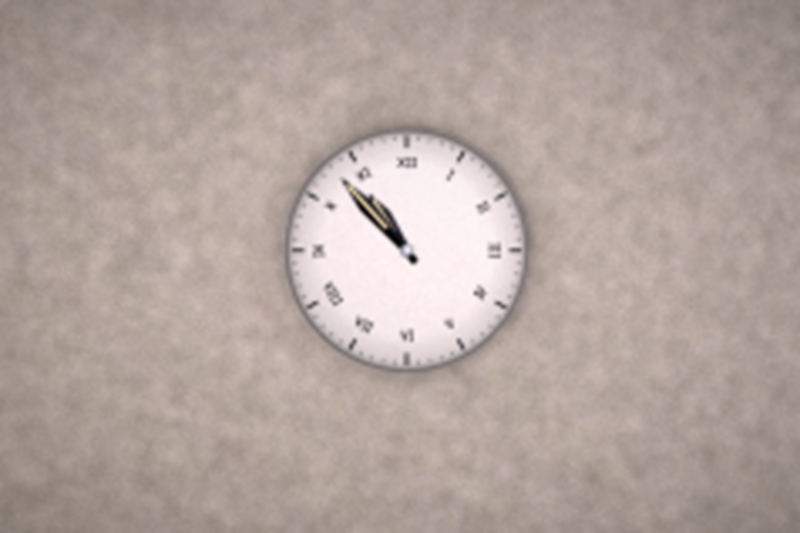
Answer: 10,53
